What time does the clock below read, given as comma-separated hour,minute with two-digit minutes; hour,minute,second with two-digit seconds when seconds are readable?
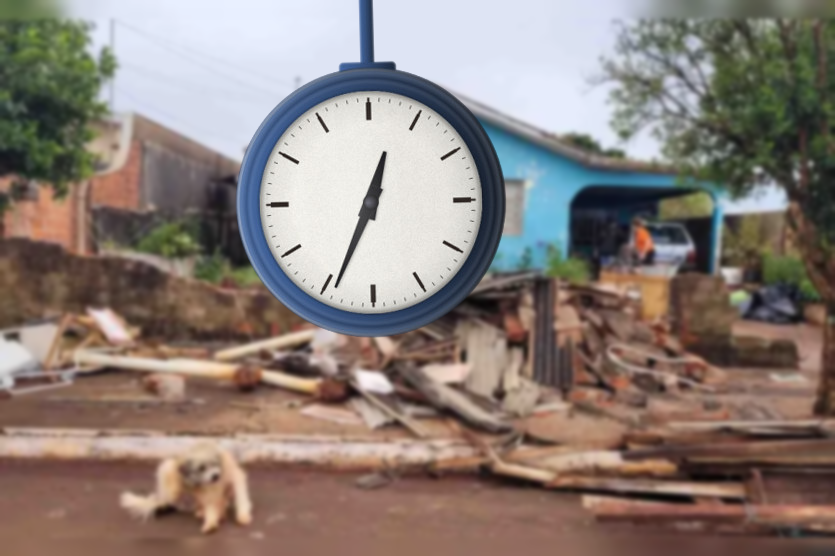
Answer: 12,34
